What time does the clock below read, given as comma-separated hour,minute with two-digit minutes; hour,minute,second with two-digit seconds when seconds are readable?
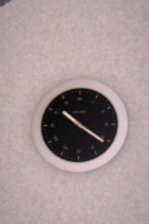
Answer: 10,21
